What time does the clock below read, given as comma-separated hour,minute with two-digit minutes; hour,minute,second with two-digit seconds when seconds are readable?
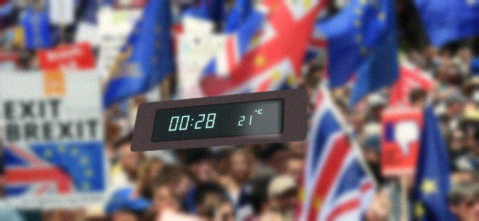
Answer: 0,28
